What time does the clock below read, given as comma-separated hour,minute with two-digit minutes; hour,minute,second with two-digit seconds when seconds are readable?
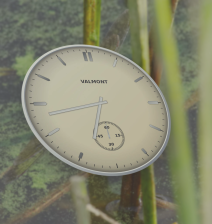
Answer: 6,43
